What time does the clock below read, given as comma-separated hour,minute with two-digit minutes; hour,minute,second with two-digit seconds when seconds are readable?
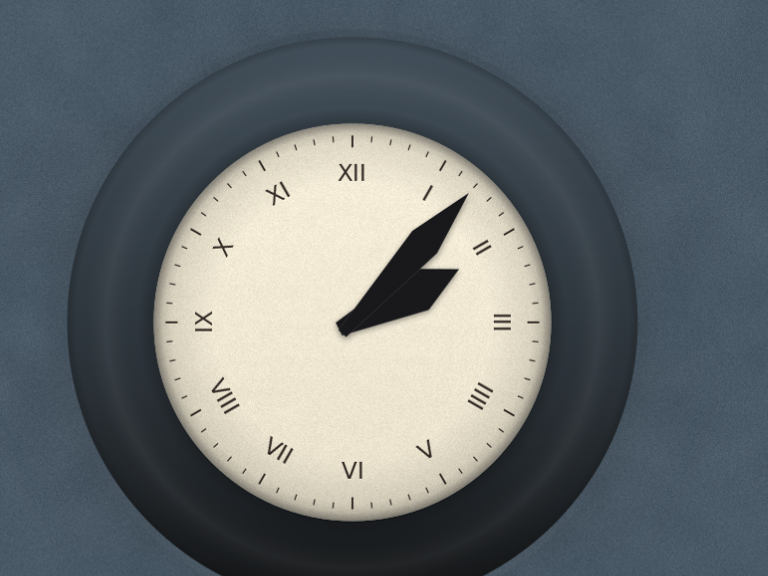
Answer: 2,07
